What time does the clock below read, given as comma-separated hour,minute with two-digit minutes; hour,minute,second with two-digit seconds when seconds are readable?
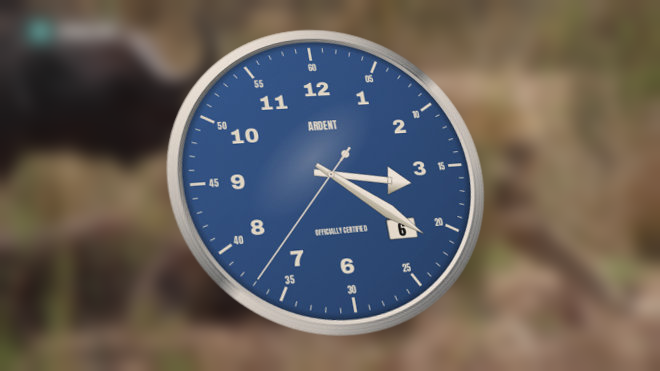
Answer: 3,21,37
